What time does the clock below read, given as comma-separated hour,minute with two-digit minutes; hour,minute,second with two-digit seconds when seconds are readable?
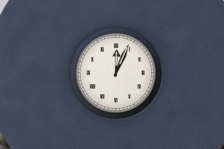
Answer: 12,04
